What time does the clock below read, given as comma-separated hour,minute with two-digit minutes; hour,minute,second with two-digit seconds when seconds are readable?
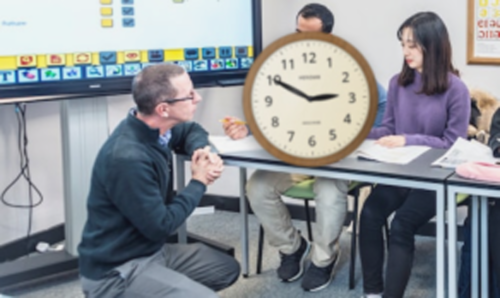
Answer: 2,50
